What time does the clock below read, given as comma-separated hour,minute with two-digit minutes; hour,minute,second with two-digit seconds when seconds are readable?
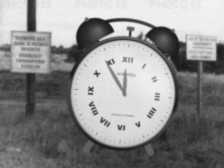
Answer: 11,54
